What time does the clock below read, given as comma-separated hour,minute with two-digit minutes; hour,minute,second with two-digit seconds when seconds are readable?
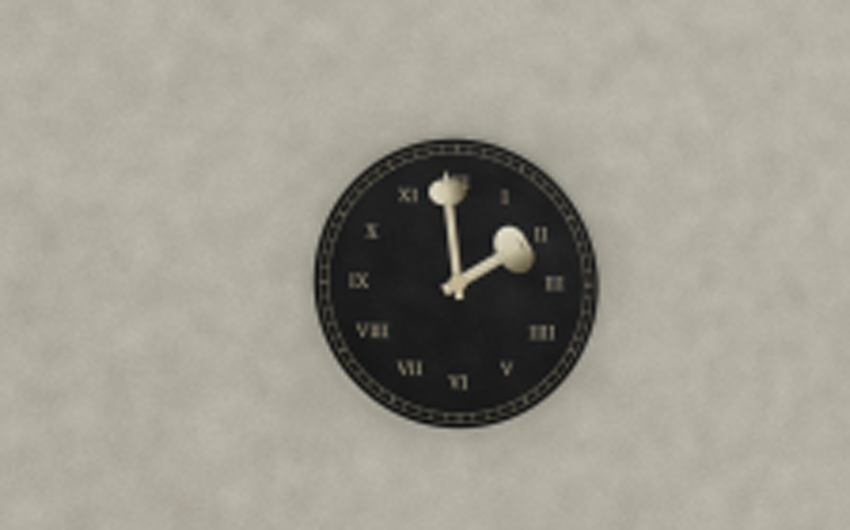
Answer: 1,59
